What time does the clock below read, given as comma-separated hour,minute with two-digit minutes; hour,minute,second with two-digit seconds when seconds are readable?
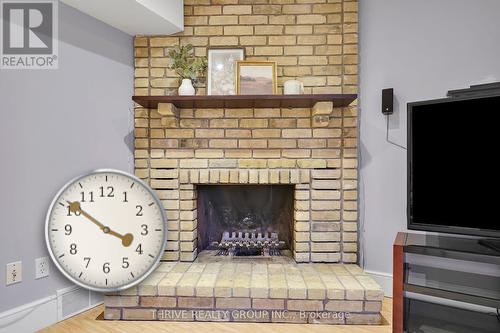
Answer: 3,51
